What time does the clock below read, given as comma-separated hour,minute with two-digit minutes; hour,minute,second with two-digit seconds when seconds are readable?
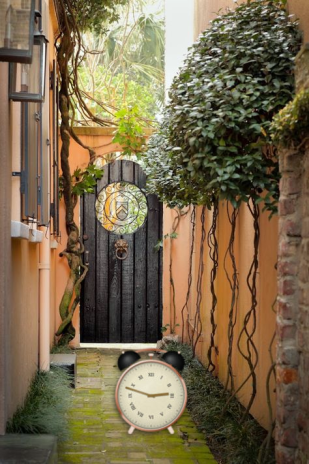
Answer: 2,48
